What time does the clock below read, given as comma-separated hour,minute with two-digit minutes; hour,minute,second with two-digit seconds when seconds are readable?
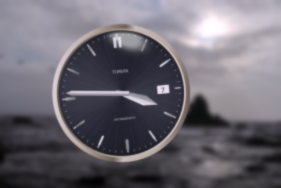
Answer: 3,46
